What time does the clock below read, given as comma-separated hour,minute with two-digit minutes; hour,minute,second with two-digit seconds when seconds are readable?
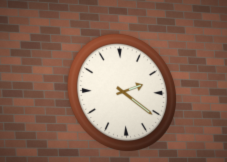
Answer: 2,21
